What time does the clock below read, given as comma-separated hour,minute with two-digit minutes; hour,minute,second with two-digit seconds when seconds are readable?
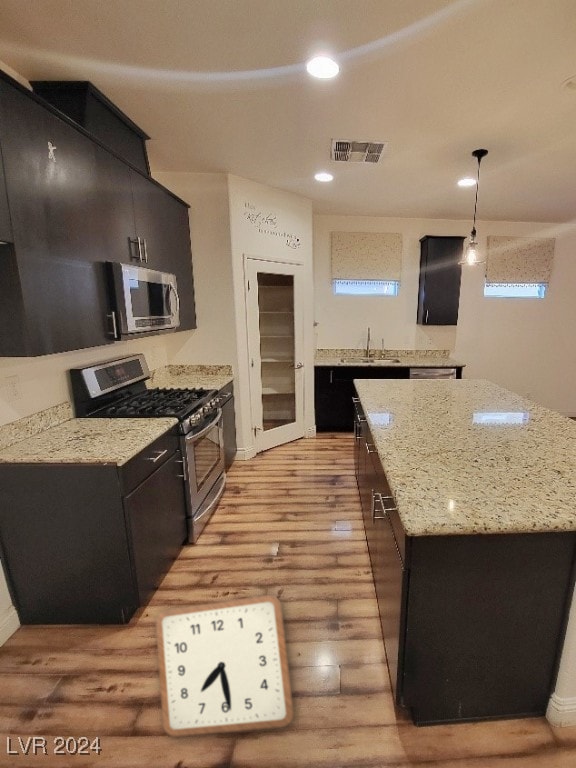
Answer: 7,29
